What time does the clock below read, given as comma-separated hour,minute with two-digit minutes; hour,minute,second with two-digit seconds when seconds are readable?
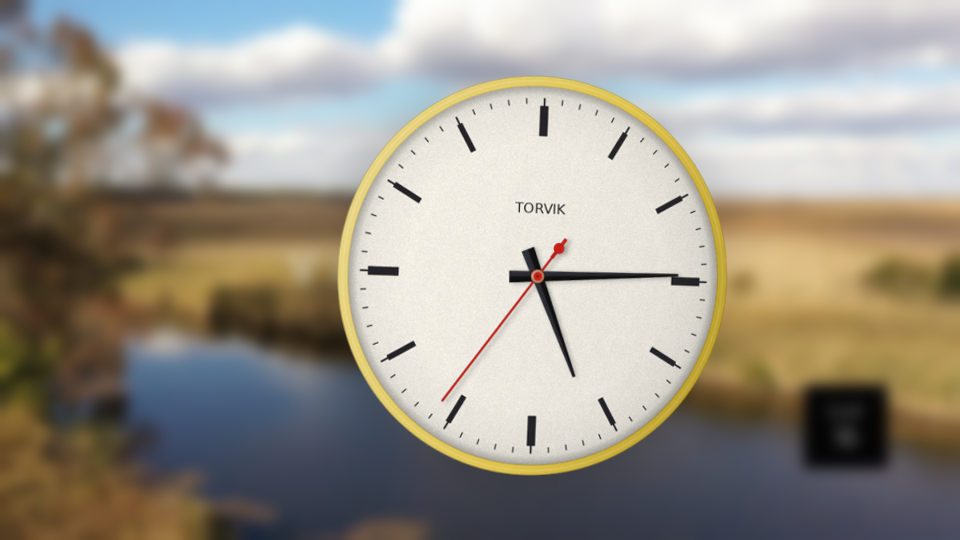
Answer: 5,14,36
